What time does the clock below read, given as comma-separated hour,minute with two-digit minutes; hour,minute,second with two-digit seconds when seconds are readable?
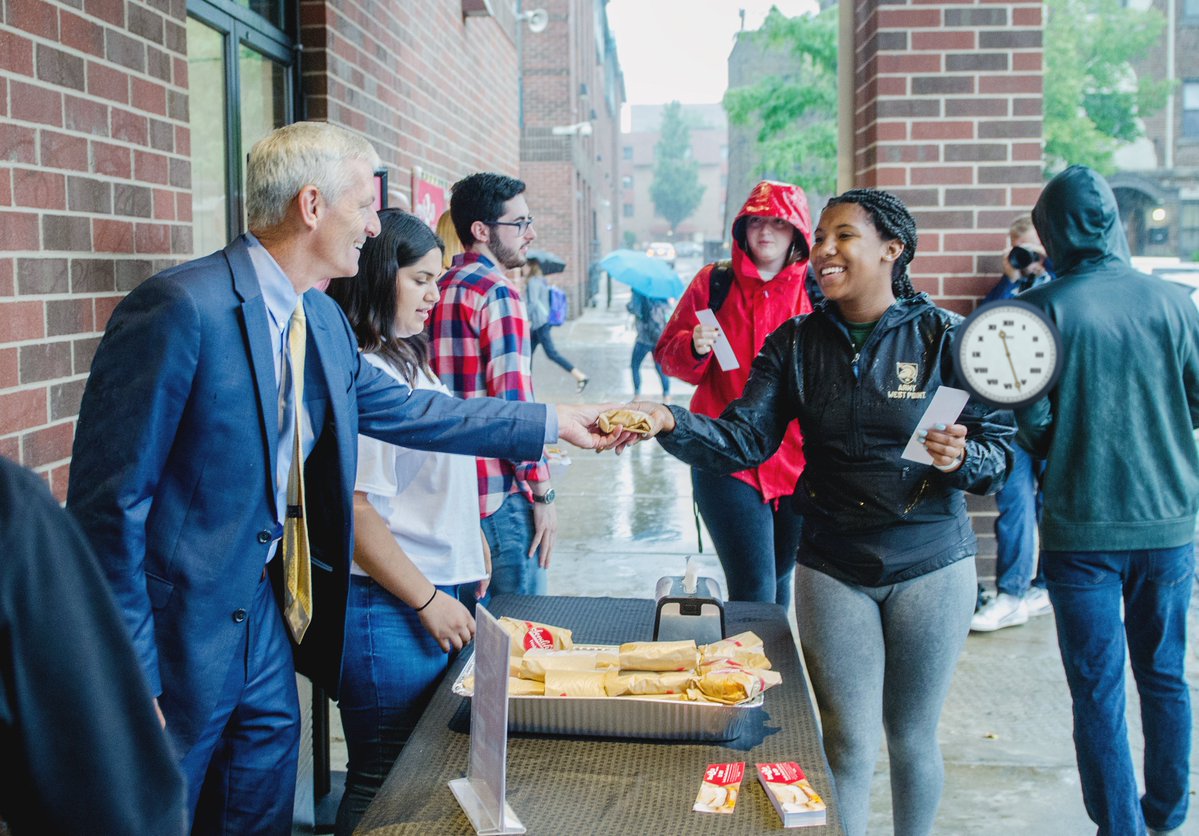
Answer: 11,27
